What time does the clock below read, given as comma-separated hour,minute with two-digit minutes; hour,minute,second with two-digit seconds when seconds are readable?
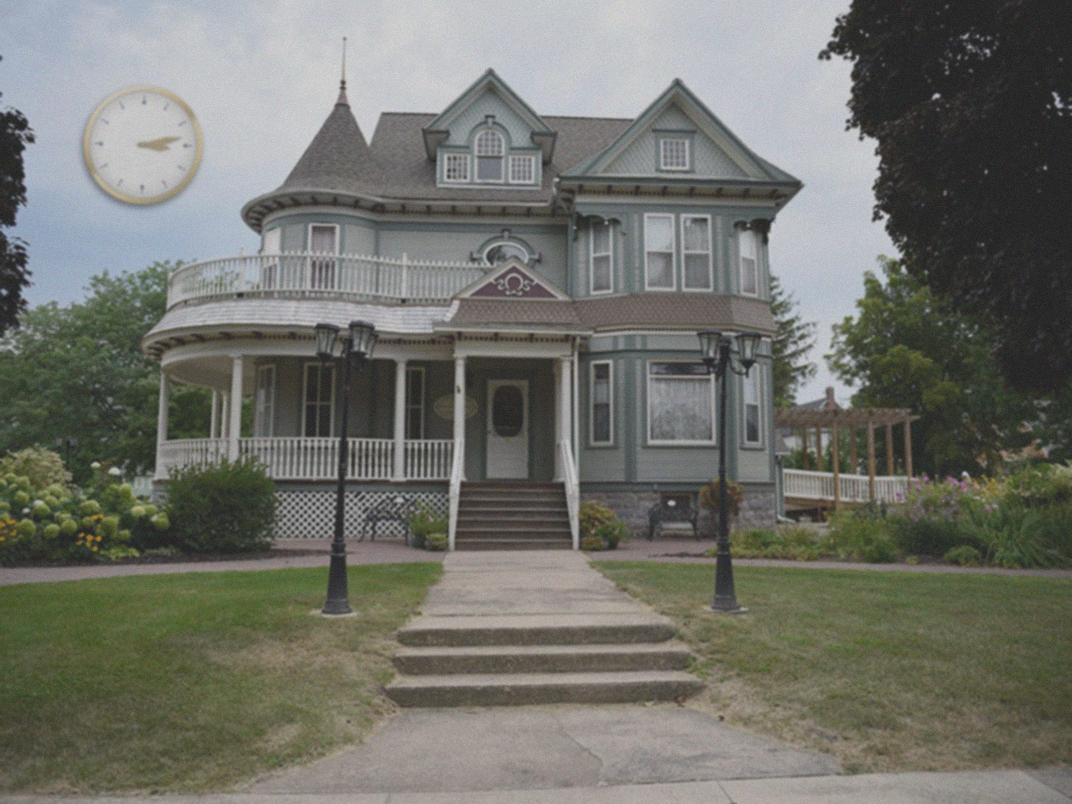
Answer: 3,13
